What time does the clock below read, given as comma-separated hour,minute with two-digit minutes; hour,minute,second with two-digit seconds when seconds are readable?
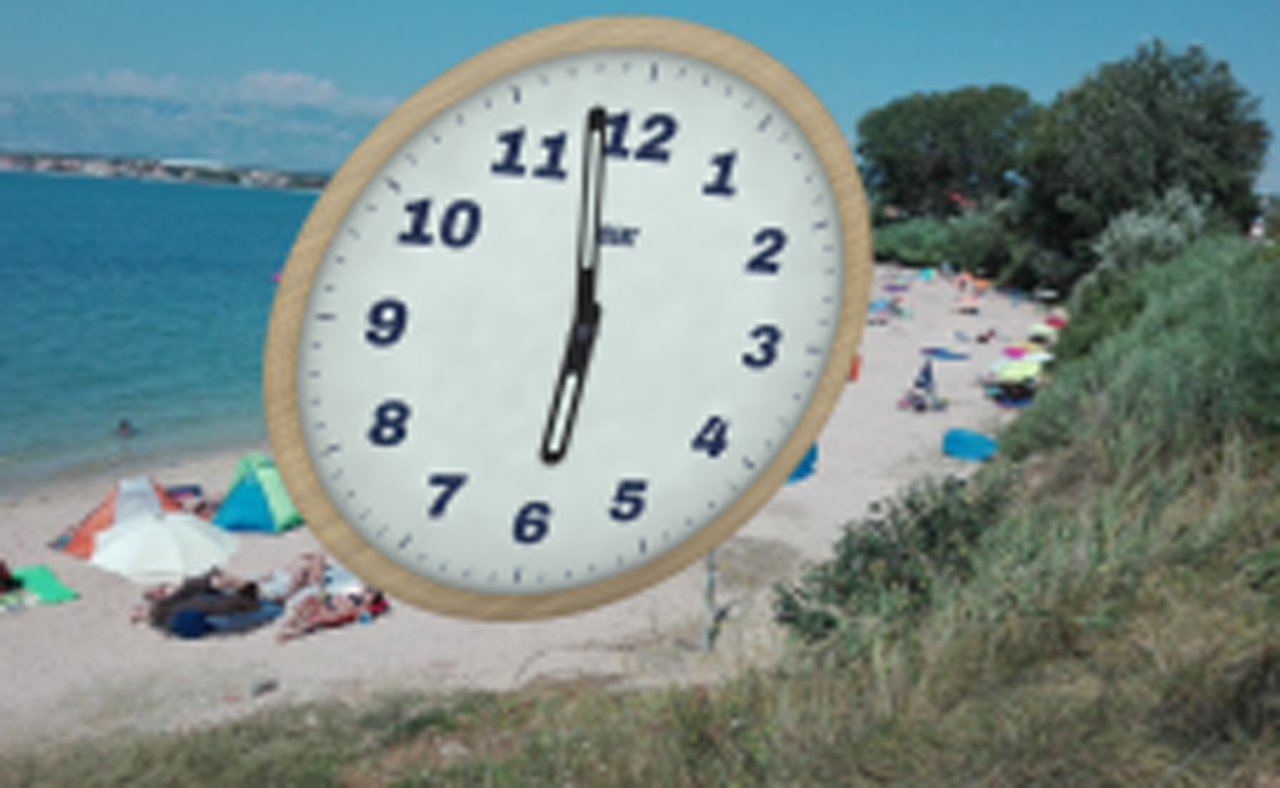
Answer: 5,58
